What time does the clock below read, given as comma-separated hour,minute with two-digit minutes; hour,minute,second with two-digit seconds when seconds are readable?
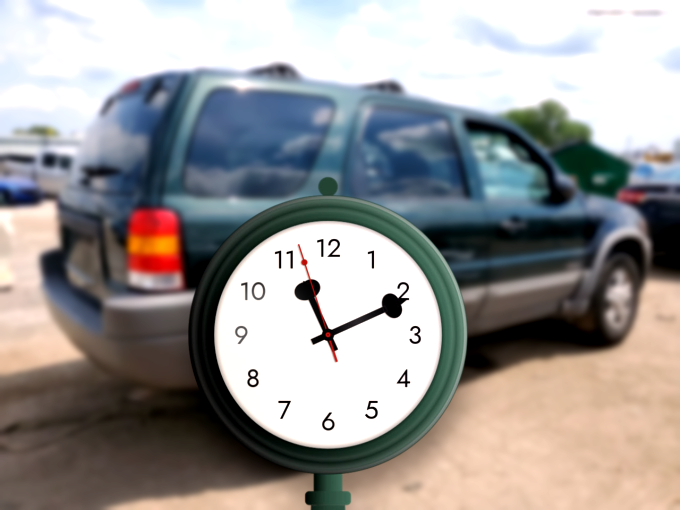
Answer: 11,10,57
